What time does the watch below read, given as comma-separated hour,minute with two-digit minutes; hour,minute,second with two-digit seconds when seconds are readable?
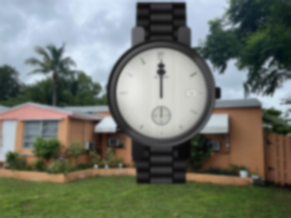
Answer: 12,00
